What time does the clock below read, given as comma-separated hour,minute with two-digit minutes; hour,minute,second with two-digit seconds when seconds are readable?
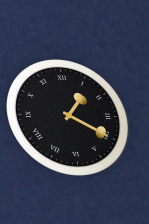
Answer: 1,20
